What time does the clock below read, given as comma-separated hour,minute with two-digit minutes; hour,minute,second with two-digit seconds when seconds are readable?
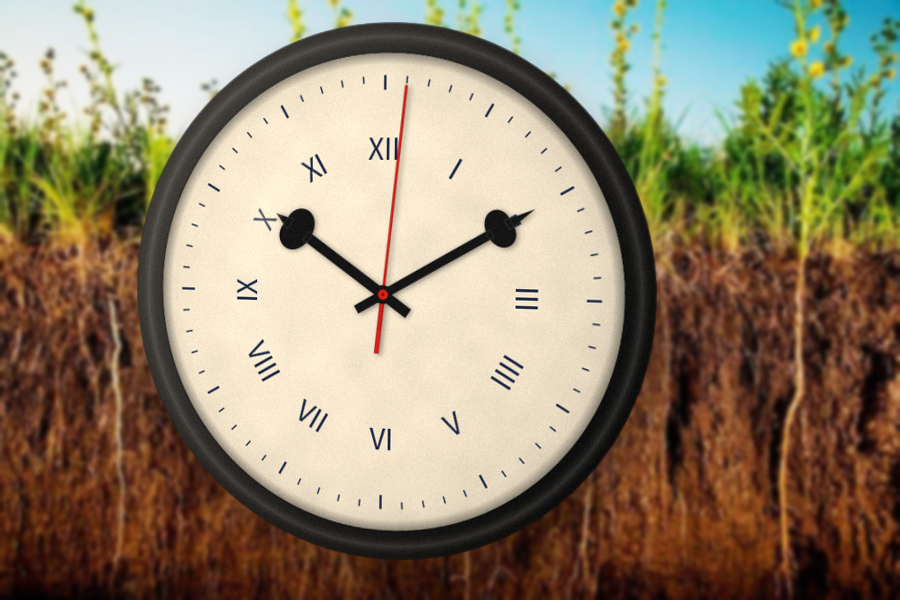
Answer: 10,10,01
